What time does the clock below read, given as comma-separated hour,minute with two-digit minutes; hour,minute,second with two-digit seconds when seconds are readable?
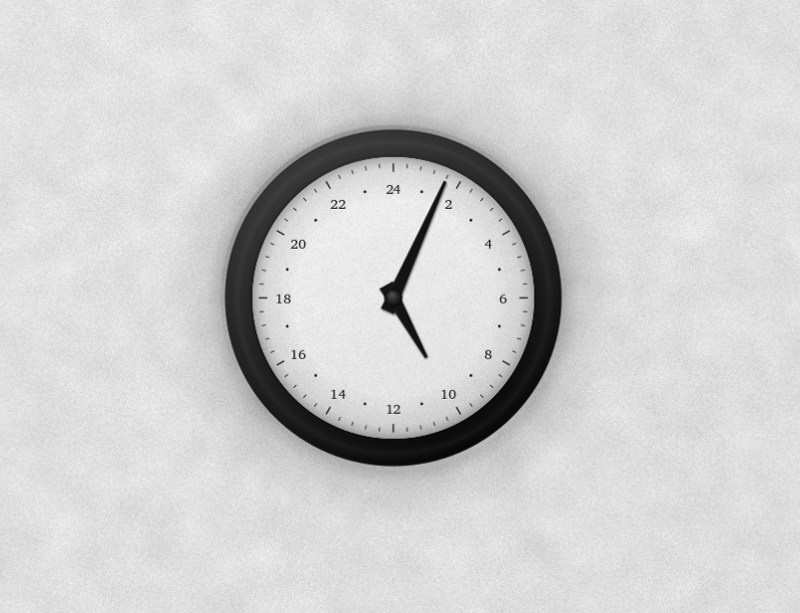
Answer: 10,04
